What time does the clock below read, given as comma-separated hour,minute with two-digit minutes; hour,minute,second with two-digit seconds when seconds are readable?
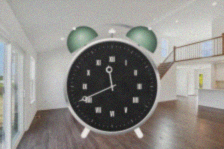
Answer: 11,41
